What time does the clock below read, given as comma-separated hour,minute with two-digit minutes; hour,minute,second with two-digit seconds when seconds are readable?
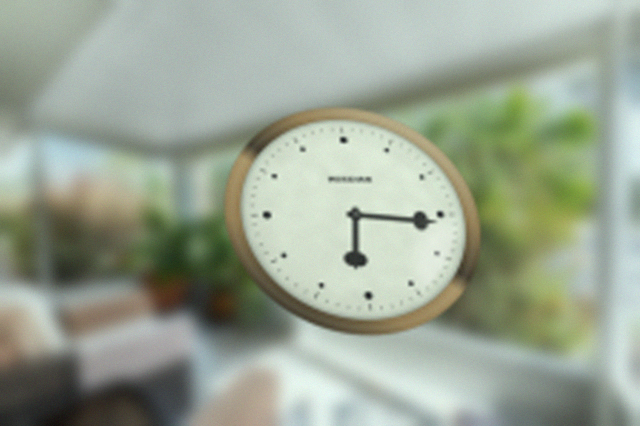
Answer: 6,16
